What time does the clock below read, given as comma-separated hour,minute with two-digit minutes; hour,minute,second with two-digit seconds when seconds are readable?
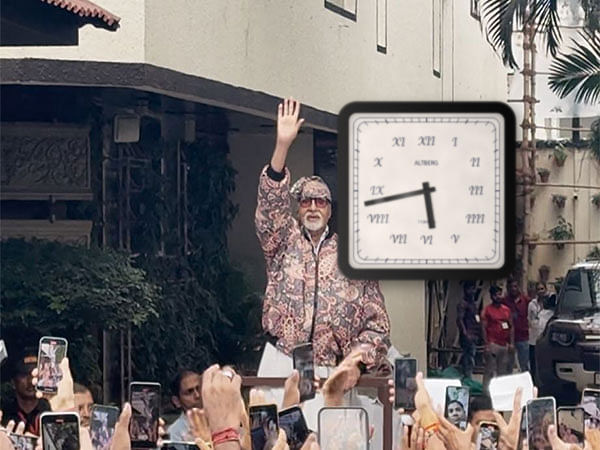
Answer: 5,43
